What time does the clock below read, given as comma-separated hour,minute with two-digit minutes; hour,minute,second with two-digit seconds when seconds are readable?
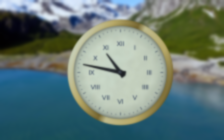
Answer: 10,47
